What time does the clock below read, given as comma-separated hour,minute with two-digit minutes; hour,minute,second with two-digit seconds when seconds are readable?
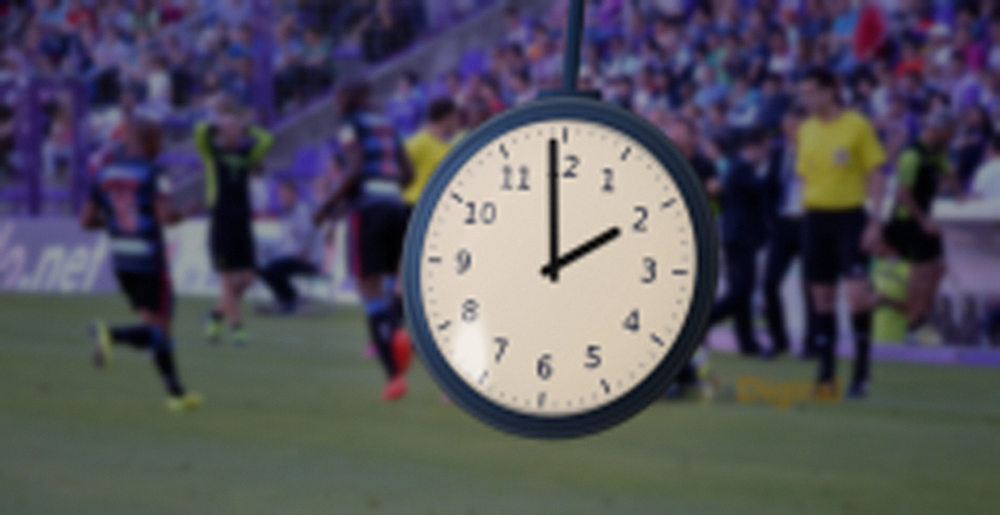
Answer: 1,59
